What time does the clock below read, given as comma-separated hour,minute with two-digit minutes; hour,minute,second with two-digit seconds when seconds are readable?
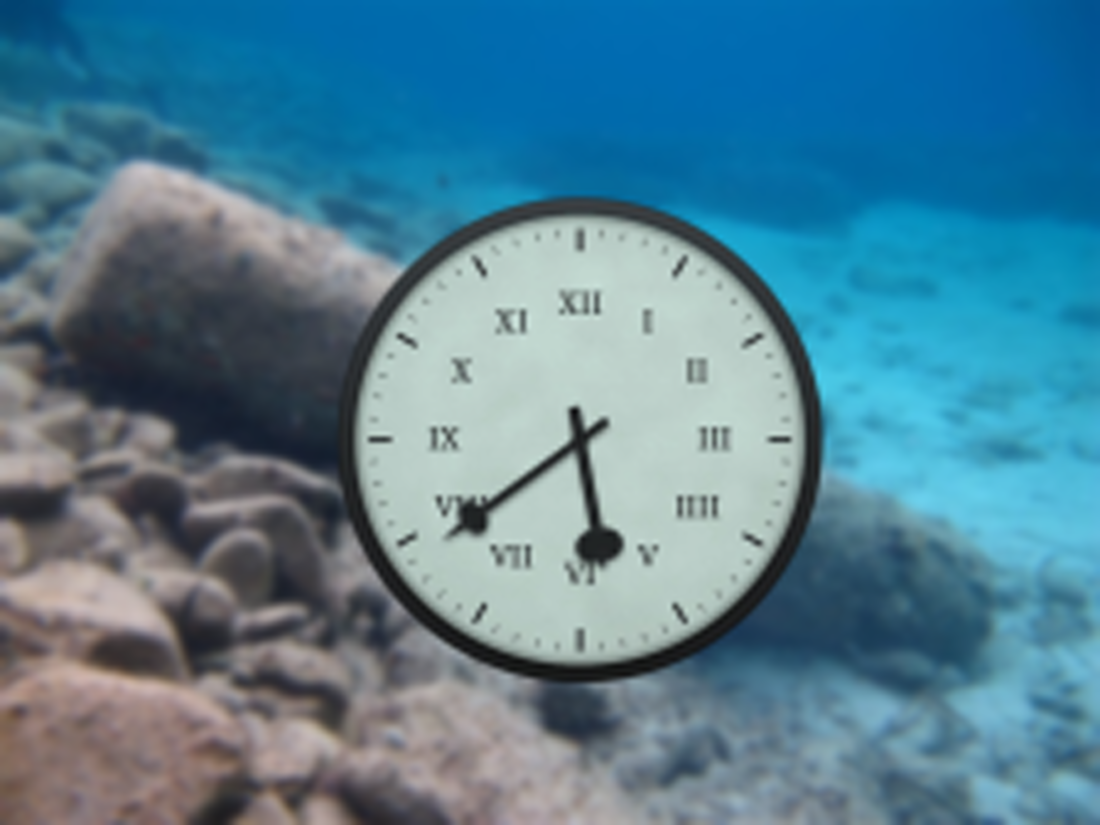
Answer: 5,39
